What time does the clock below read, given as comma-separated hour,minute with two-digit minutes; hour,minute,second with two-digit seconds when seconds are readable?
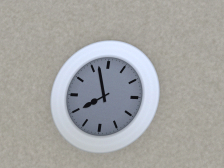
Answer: 7,57
